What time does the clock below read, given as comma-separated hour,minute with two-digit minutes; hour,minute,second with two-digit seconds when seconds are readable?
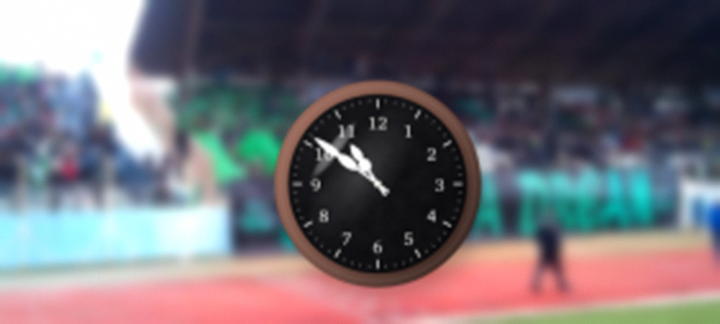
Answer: 10,51
